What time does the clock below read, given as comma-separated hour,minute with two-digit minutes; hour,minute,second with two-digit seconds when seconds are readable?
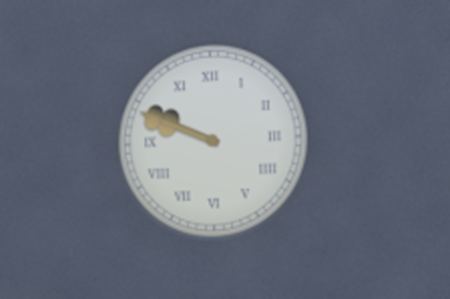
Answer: 9,49
